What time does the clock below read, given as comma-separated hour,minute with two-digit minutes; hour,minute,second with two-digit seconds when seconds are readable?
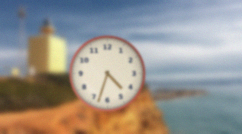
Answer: 4,33
